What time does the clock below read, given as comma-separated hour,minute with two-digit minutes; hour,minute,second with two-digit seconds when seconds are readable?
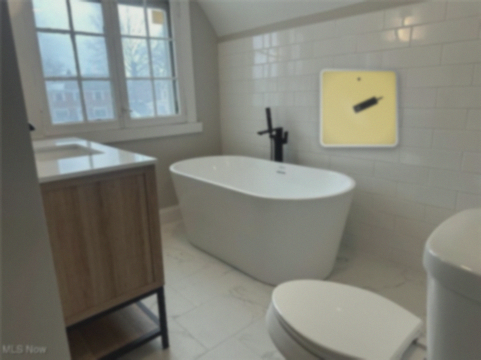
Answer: 2,11
